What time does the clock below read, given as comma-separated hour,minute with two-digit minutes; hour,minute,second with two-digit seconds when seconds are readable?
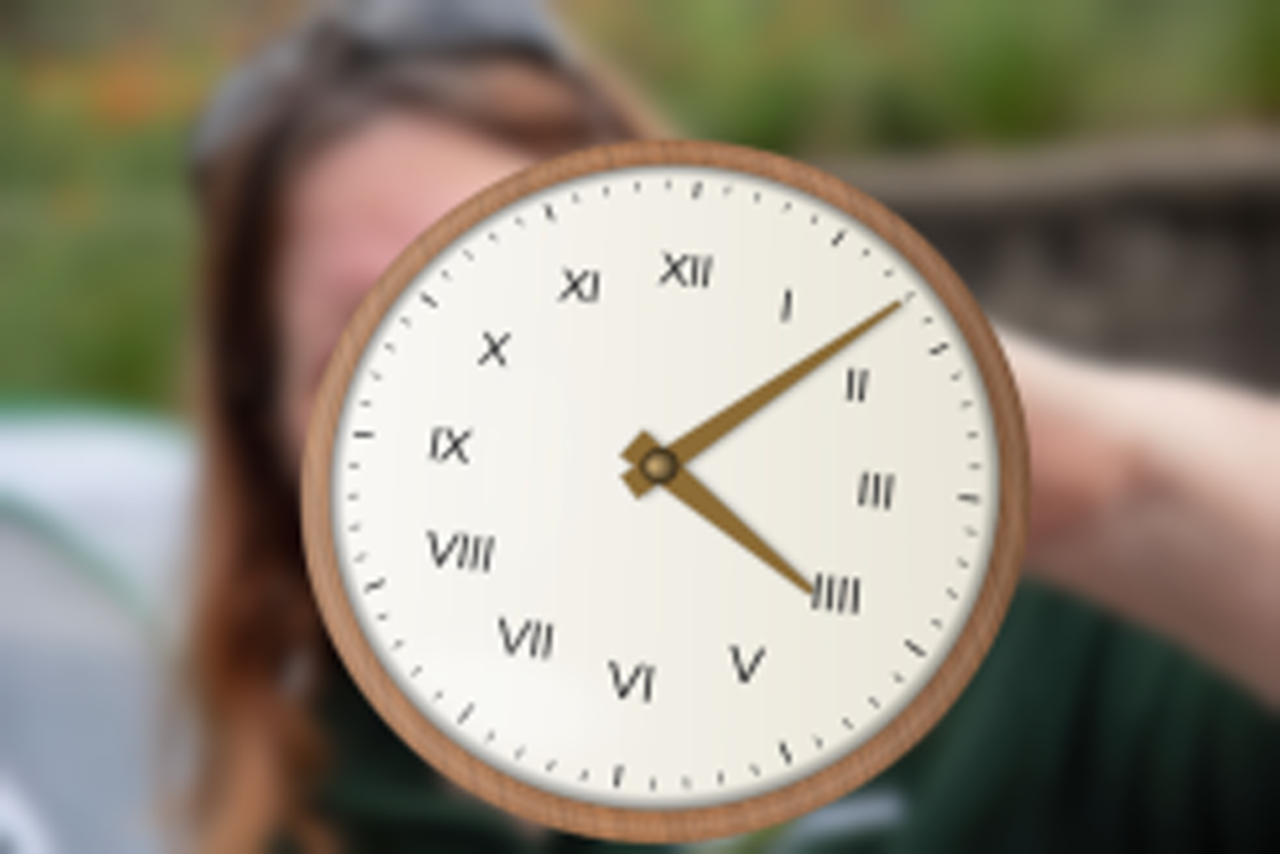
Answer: 4,08
